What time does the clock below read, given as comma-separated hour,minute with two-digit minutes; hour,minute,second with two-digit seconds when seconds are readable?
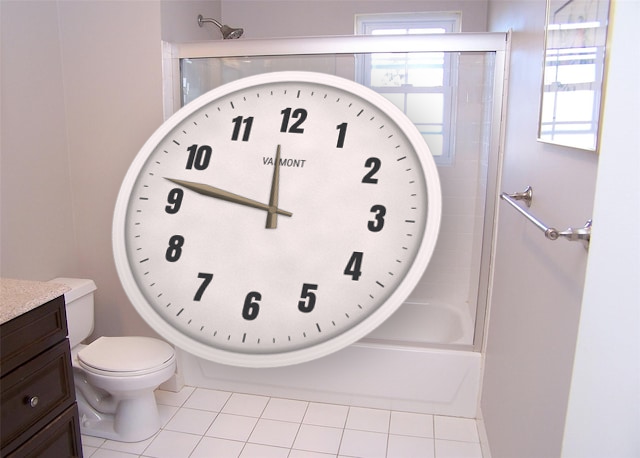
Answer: 11,47
